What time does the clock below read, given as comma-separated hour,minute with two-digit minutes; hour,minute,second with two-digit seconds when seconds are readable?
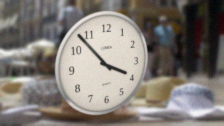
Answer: 3,53
